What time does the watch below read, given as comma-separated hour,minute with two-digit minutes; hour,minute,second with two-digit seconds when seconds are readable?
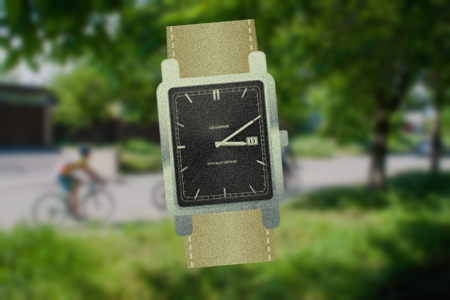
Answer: 3,10
